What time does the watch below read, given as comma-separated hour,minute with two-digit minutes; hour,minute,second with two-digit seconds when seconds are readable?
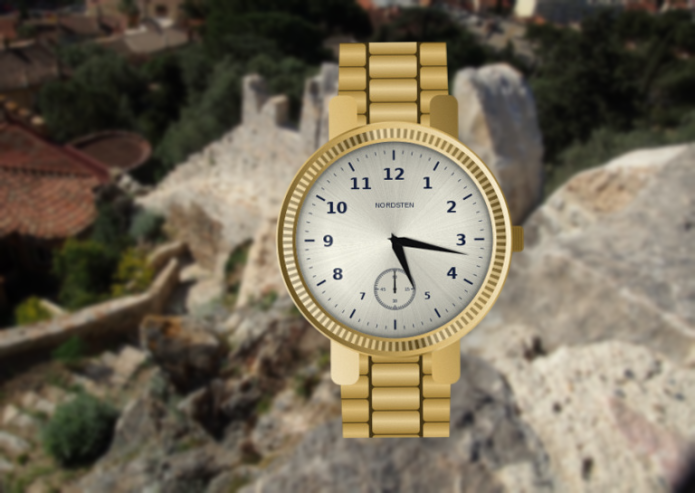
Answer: 5,17
